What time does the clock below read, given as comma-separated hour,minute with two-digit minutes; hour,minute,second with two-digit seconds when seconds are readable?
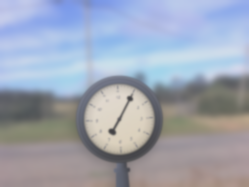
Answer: 7,05
